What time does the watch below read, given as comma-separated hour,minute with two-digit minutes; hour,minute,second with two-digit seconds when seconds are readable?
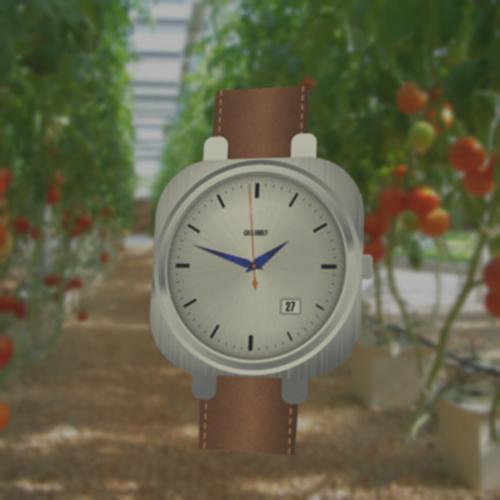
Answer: 1,47,59
